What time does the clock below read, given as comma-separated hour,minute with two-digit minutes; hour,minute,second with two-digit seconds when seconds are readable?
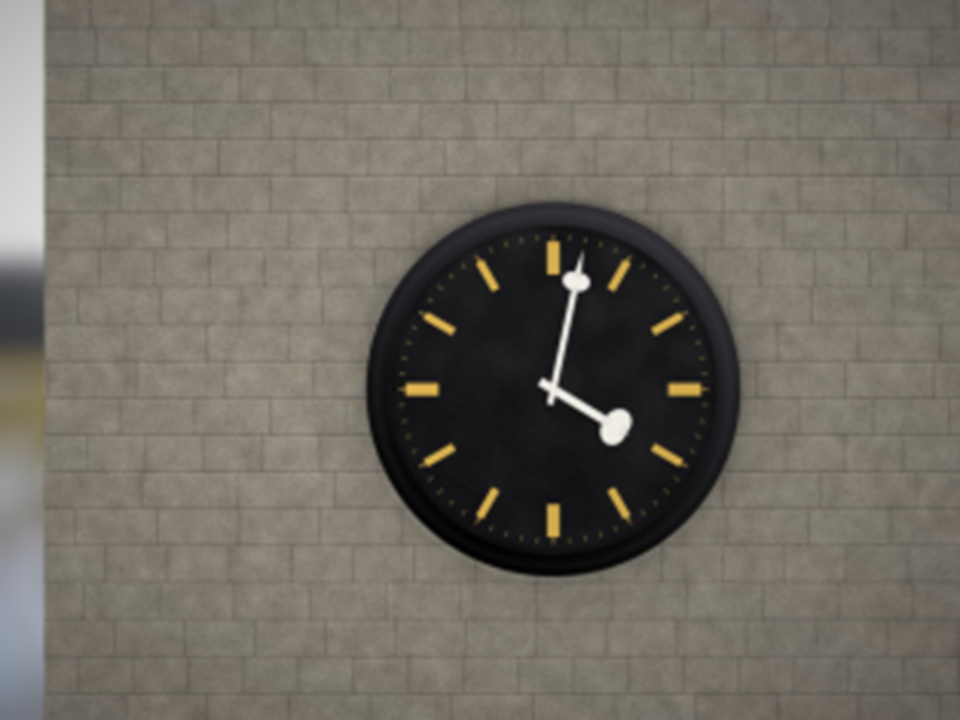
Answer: 4,02
